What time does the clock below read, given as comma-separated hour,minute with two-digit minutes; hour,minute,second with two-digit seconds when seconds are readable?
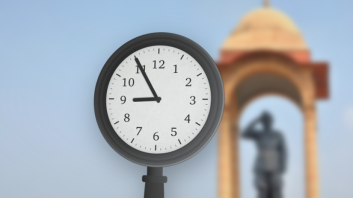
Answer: 8,55
